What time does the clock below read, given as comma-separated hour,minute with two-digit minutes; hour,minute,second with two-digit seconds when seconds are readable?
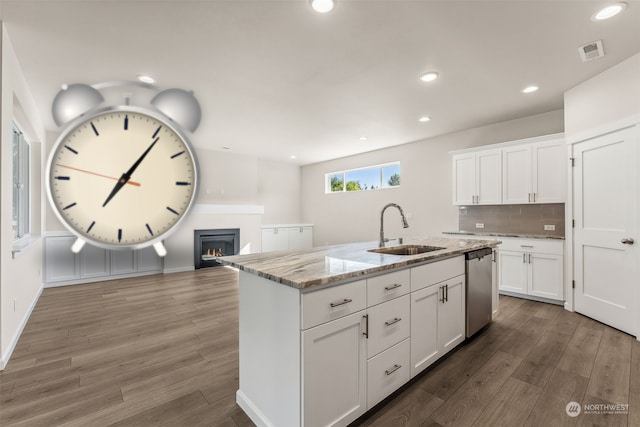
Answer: 7,05,47
